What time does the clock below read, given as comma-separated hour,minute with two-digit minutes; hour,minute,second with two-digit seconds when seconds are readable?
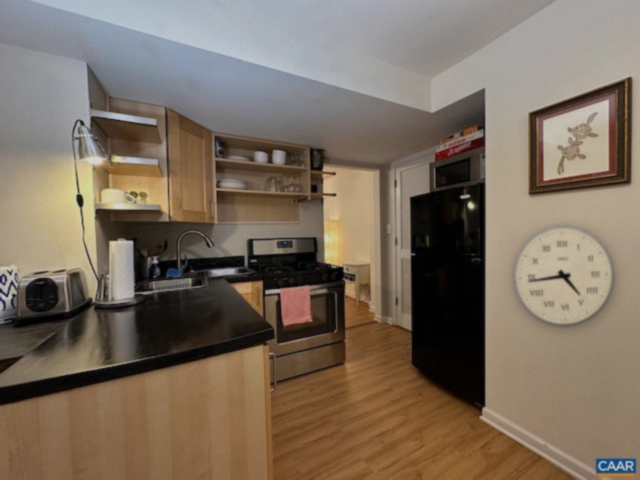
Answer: 4,44
